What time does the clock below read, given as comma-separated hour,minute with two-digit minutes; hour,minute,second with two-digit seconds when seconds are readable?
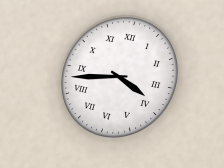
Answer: 3,43
